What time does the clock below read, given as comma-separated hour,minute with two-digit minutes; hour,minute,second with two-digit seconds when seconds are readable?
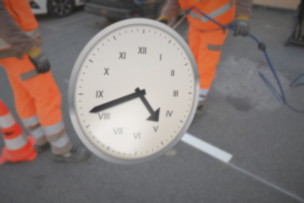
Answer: 4,42
